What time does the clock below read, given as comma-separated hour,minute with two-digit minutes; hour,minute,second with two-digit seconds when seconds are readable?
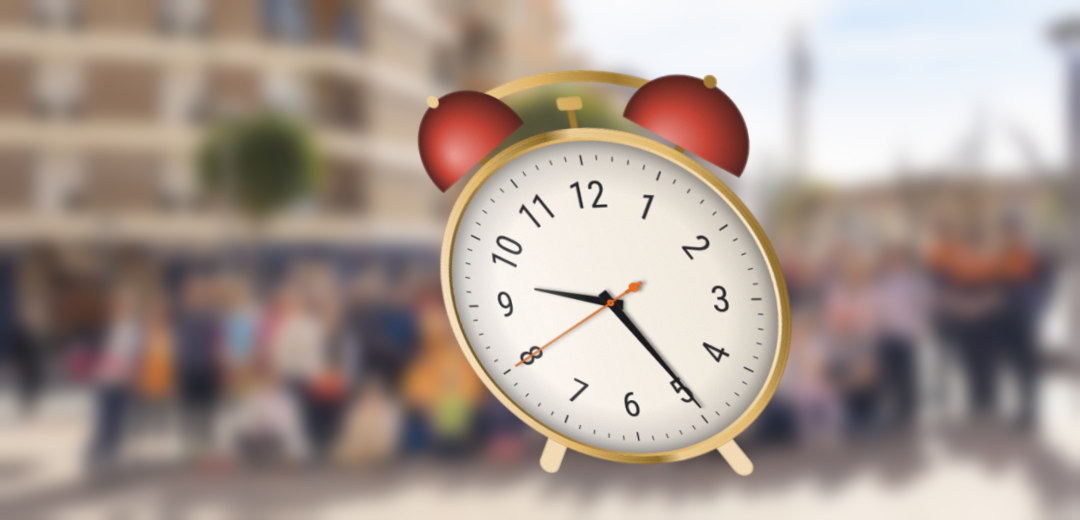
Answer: 9,24,40
